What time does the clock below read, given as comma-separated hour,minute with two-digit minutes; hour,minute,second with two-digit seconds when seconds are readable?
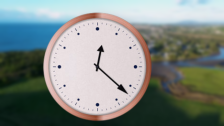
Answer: 12,22
